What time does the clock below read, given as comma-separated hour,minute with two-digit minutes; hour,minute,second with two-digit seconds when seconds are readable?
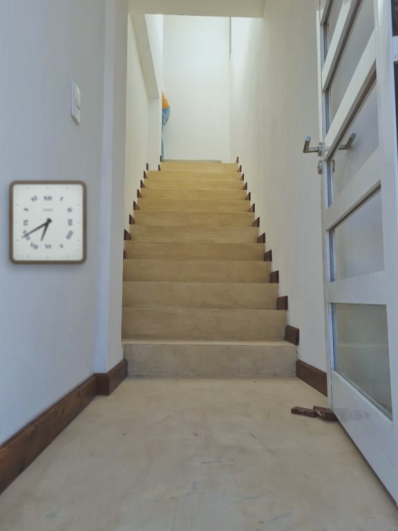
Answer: 6,40
